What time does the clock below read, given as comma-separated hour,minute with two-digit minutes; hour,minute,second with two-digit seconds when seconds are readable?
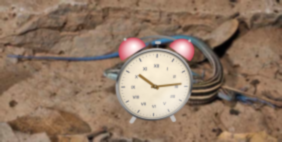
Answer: 10,14
